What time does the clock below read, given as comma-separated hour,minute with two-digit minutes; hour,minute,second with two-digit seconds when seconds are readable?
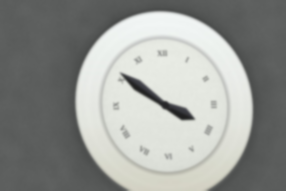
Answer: 3,51
